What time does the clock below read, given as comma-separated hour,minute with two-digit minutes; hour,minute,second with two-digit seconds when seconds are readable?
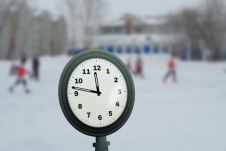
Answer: 11,47
